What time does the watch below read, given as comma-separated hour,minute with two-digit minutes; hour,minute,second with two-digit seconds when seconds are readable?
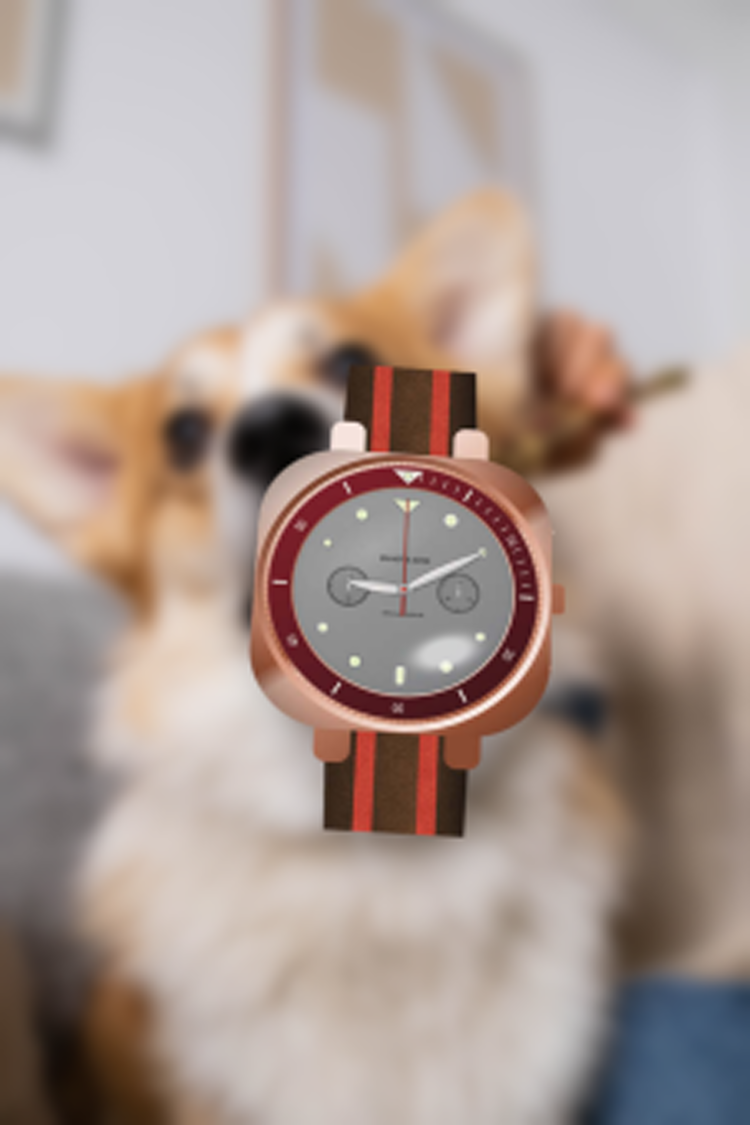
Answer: 9,10
